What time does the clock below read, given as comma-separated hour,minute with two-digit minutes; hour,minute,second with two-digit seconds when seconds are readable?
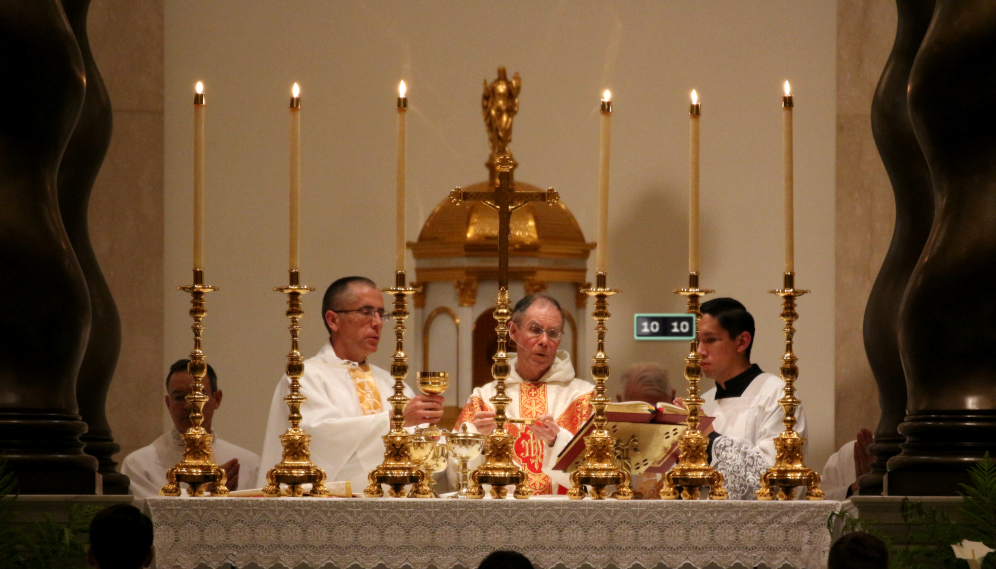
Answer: 10,10
